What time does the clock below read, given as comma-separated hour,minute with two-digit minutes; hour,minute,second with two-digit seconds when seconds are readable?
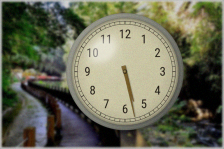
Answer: 5,28
